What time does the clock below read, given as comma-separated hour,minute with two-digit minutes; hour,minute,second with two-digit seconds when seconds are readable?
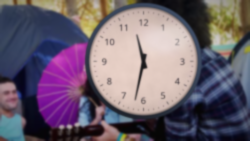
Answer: 11,32
